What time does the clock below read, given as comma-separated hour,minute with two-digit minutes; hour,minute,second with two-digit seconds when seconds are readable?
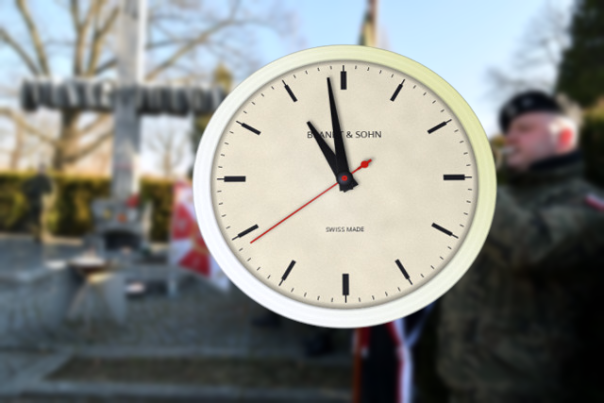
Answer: 10,58,39
